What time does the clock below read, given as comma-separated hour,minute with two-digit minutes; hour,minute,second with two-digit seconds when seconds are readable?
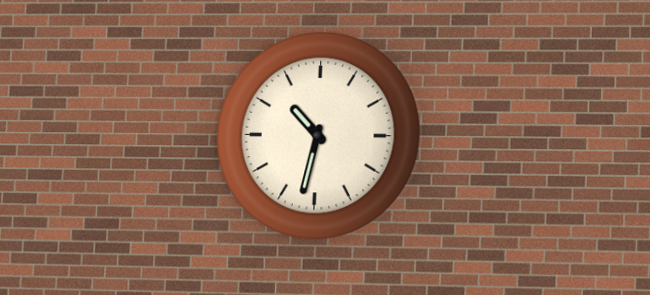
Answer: 10,32
